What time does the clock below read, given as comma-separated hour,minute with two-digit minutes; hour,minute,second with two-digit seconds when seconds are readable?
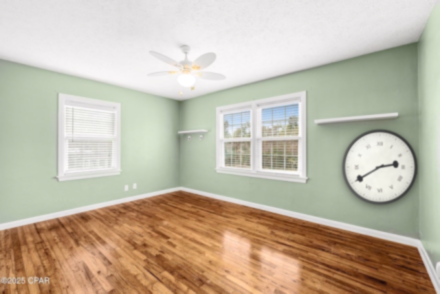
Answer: 2,40
